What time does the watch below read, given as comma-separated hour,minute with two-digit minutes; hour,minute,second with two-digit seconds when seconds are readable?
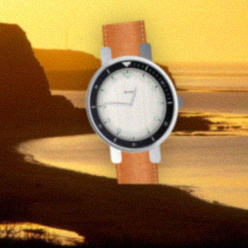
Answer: 12,46
